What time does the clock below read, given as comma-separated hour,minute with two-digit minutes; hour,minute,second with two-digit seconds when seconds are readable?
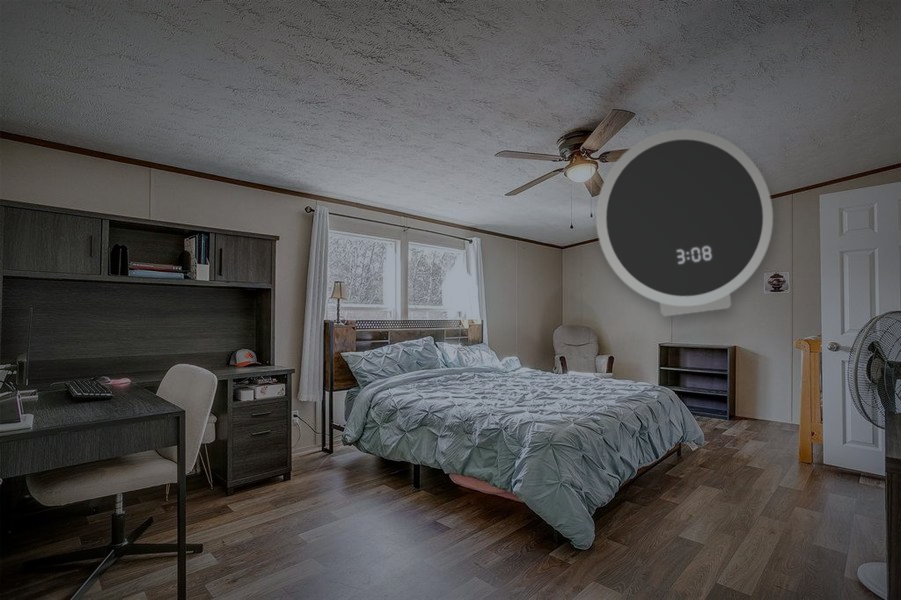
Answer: 3,08
